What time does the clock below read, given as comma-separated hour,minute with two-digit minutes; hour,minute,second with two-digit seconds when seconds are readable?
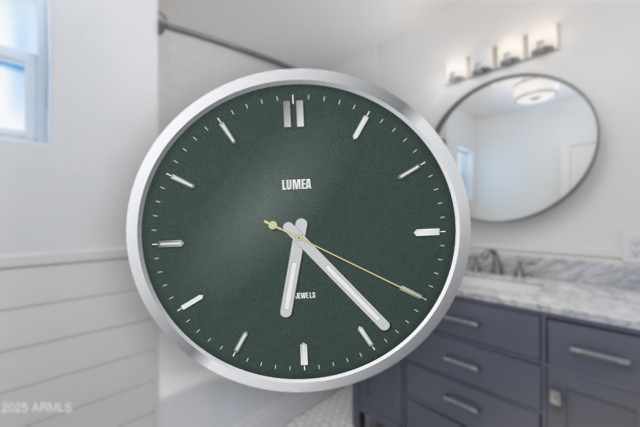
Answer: 6,23,20
